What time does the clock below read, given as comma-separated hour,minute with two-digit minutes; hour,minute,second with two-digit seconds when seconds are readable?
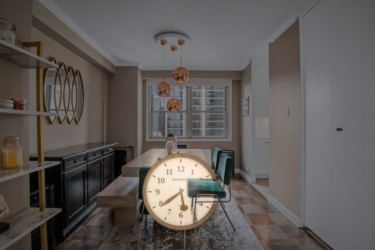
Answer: 5,39
